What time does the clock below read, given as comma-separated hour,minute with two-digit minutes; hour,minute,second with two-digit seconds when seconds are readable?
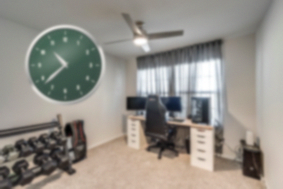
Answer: 10,38
